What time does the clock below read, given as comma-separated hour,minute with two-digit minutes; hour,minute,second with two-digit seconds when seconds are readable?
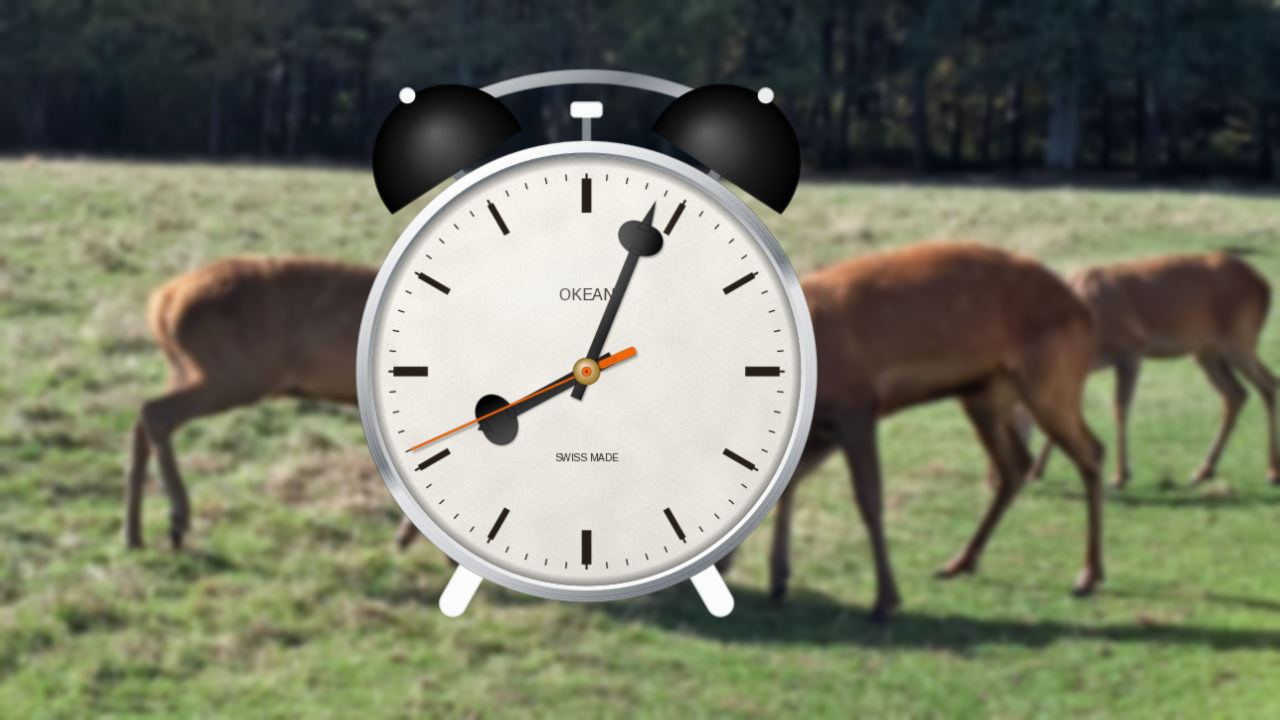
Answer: 8,03,41
